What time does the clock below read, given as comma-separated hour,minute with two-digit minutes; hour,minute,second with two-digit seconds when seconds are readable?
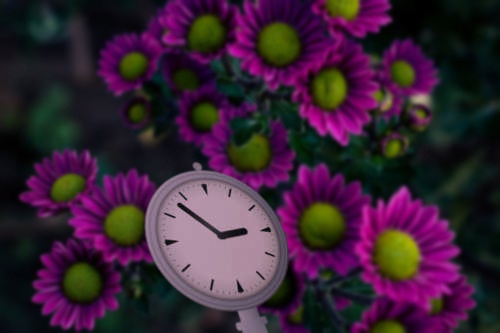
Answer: 2,53
